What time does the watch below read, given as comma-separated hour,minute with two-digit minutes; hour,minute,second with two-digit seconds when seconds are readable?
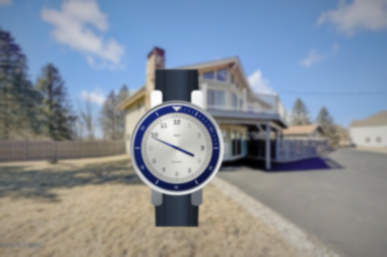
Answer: 3,49
